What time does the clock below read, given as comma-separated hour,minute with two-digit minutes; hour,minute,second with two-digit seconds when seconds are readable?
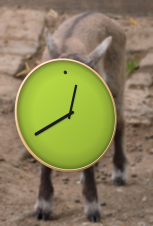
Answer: 12,41
